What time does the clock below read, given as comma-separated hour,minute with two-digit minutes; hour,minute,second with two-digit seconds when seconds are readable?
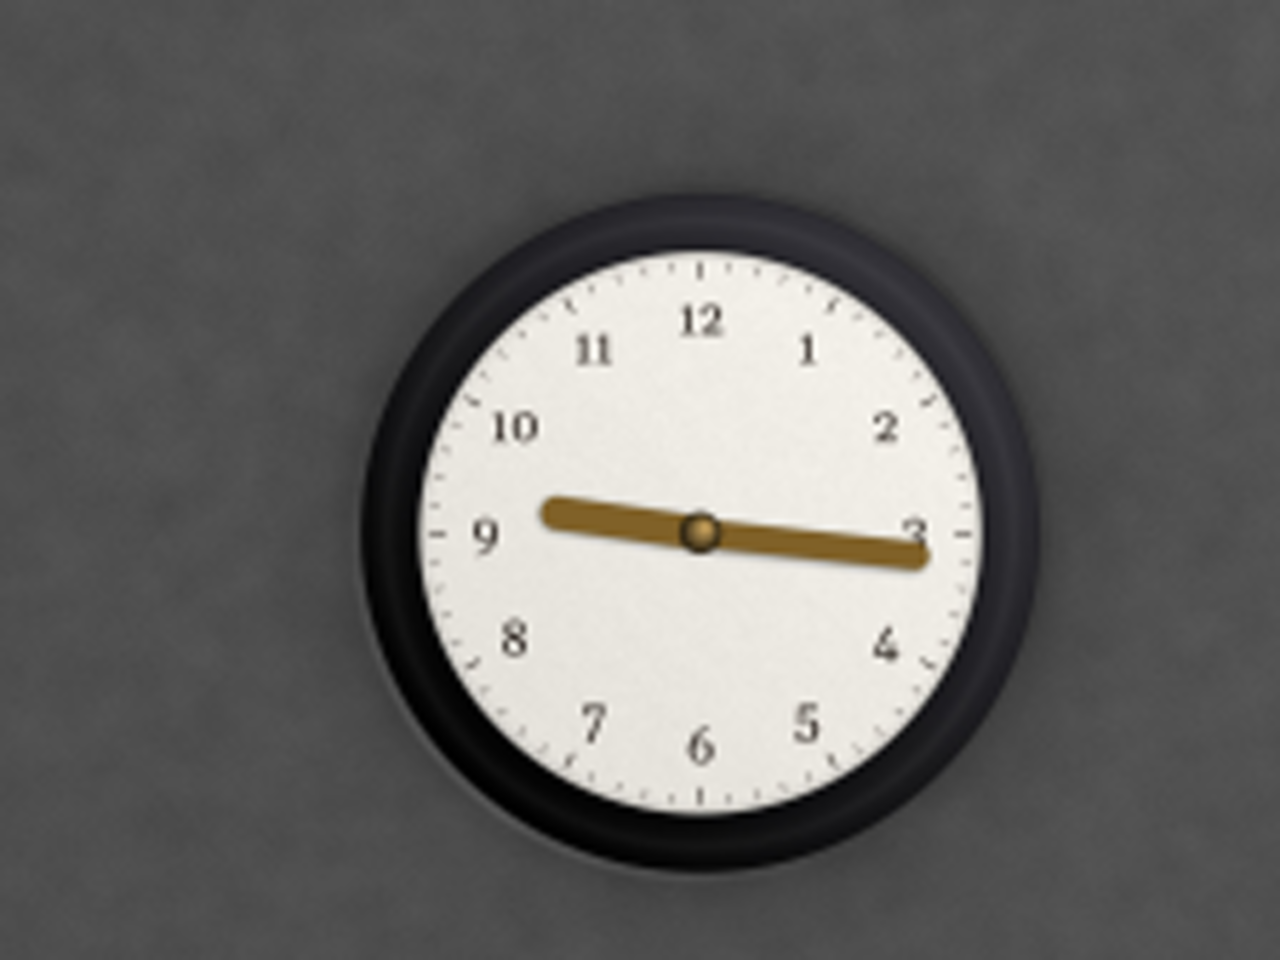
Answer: 9,16
